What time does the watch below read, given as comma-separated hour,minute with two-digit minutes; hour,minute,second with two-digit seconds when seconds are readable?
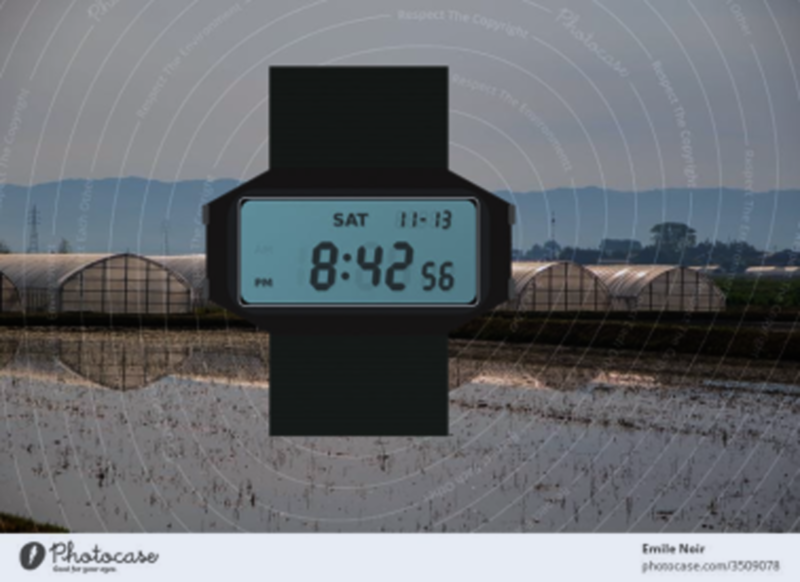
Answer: 8,42,56
